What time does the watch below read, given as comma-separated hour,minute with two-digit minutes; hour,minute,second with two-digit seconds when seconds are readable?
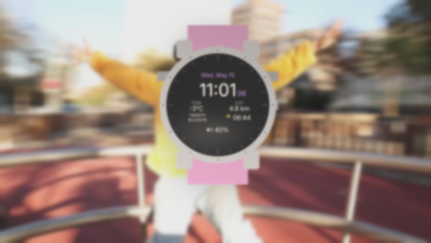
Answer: 11,01
